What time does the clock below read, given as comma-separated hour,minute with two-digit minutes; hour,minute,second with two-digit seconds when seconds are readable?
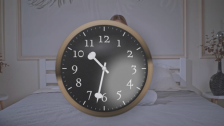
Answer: 10,32
